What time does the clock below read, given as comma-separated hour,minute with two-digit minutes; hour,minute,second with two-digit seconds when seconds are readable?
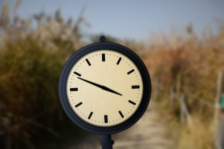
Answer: 3,49
